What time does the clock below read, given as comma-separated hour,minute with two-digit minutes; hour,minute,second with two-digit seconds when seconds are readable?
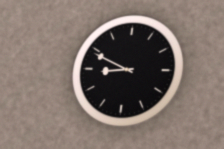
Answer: 8,49
